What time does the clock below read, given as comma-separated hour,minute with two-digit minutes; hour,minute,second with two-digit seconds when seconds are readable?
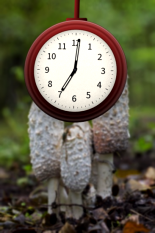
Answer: 7,01
